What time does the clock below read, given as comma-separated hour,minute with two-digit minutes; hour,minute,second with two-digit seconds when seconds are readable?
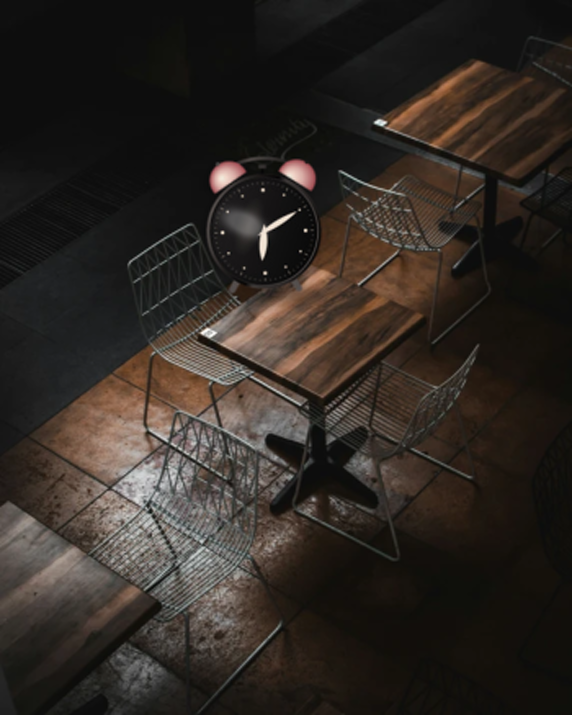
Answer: 6,10
